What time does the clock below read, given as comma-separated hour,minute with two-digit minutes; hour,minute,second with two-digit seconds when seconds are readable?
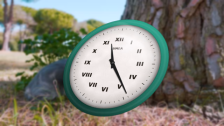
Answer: 11,24
